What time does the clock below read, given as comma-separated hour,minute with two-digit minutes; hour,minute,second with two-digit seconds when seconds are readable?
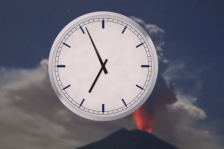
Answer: 6,56
